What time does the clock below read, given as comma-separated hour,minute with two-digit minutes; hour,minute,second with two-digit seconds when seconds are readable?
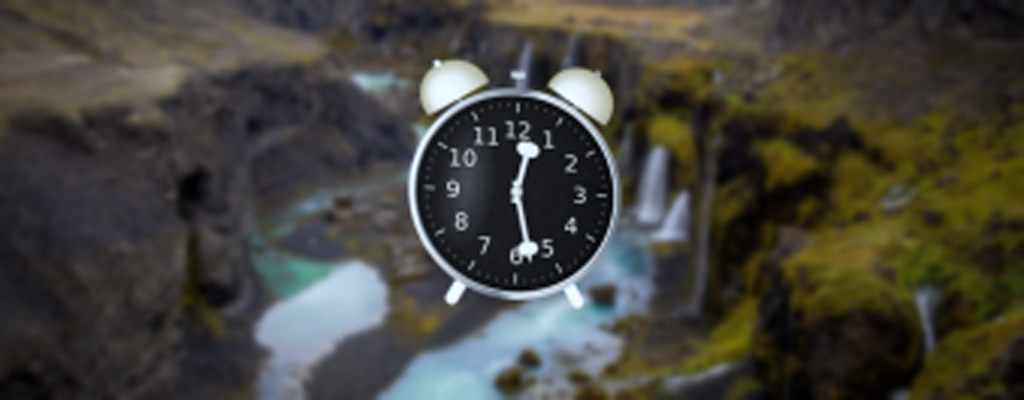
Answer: 12,28
